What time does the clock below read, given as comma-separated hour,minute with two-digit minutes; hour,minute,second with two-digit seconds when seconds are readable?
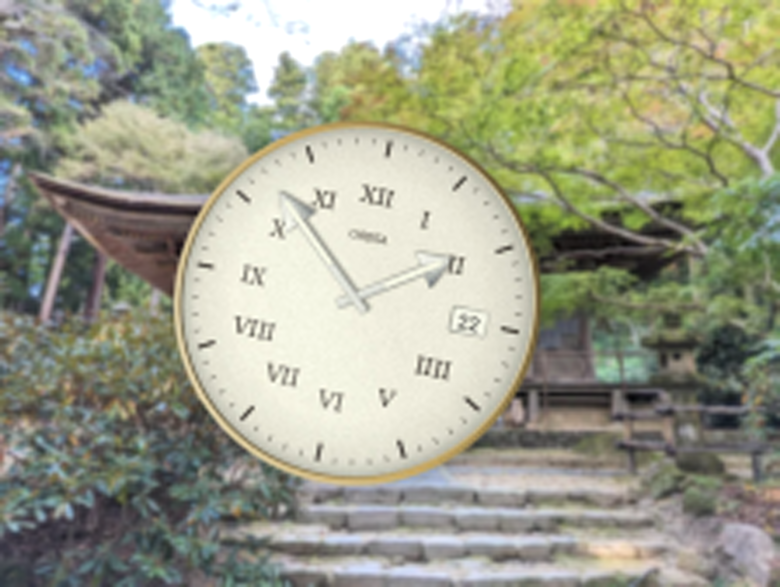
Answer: 1,52
